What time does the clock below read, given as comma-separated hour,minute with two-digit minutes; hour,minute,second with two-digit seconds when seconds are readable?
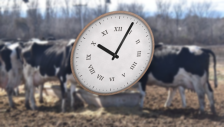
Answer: 10,04
